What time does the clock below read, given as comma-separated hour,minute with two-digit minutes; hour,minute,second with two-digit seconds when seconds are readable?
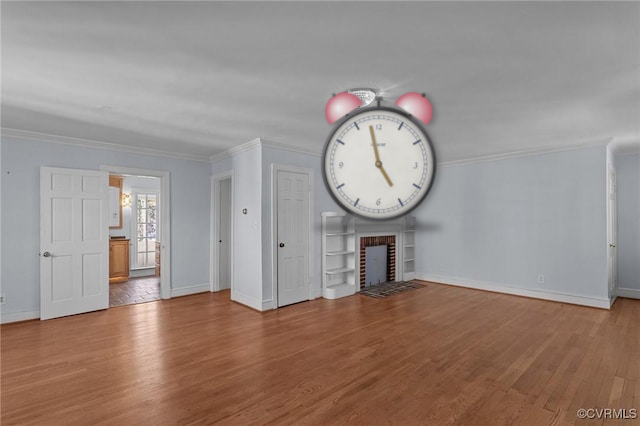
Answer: 4,58
